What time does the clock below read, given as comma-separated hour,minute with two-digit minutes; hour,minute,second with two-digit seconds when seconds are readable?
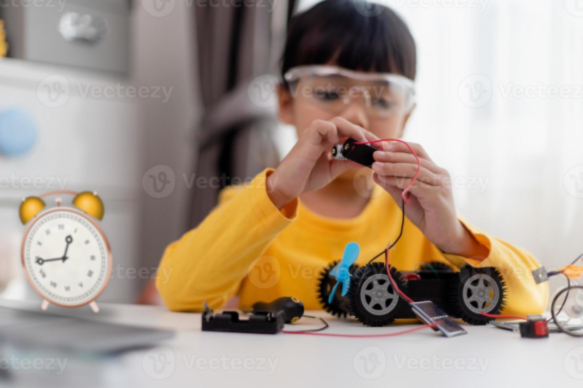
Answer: 12,44
